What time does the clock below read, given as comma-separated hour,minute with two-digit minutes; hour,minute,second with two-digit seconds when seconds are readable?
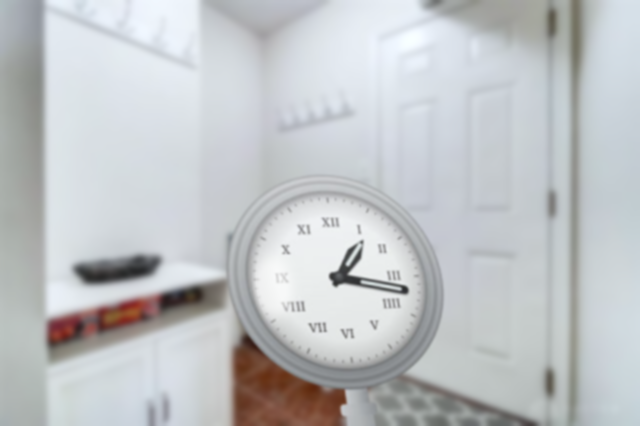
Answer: 1,17
